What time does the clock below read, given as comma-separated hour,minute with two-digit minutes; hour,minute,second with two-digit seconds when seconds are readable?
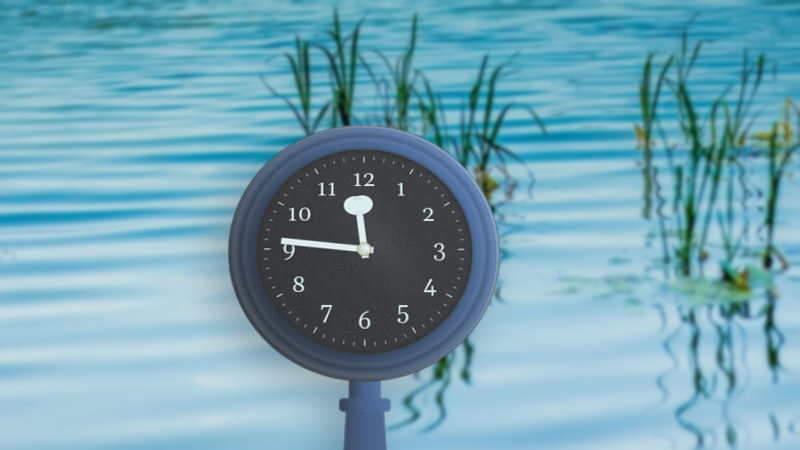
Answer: 11,46
